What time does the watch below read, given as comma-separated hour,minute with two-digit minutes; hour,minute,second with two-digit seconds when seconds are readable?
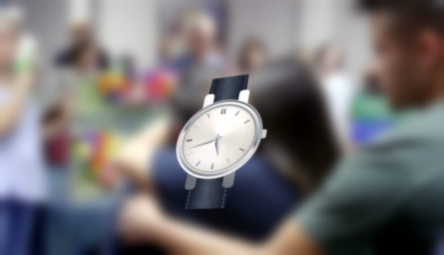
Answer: 5,42
